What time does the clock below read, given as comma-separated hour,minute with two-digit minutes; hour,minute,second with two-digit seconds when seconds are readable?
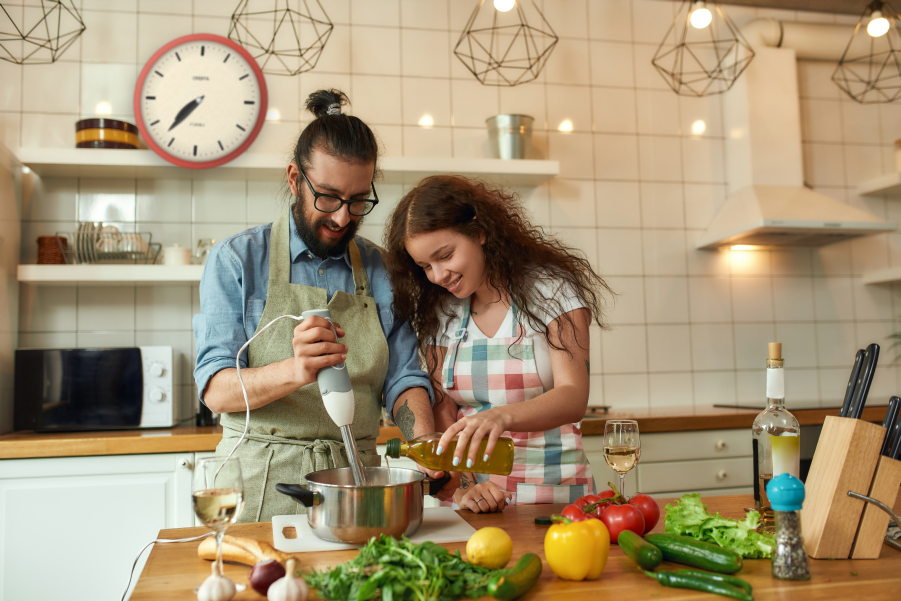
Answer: 7,37
